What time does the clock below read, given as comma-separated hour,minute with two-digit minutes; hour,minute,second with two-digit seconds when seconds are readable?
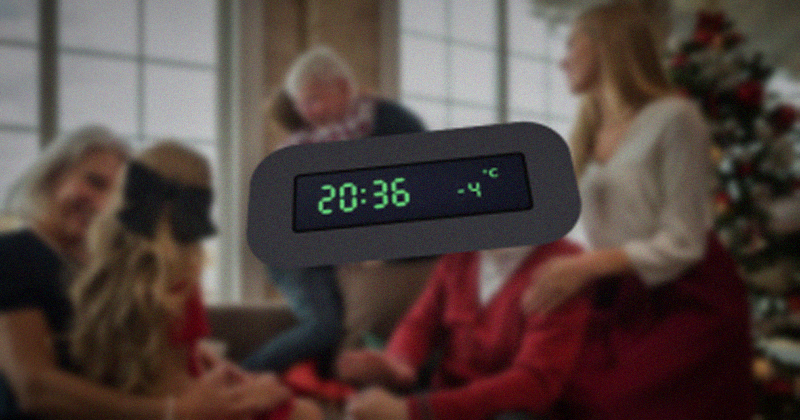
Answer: 20,36
